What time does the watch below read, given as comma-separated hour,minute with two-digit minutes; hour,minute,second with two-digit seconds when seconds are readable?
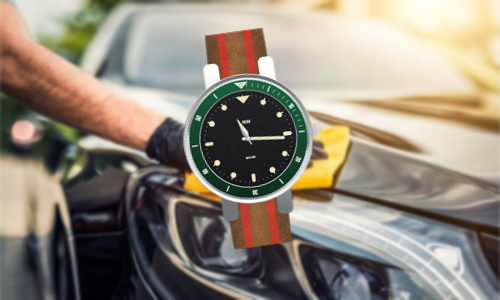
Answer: 11,16
